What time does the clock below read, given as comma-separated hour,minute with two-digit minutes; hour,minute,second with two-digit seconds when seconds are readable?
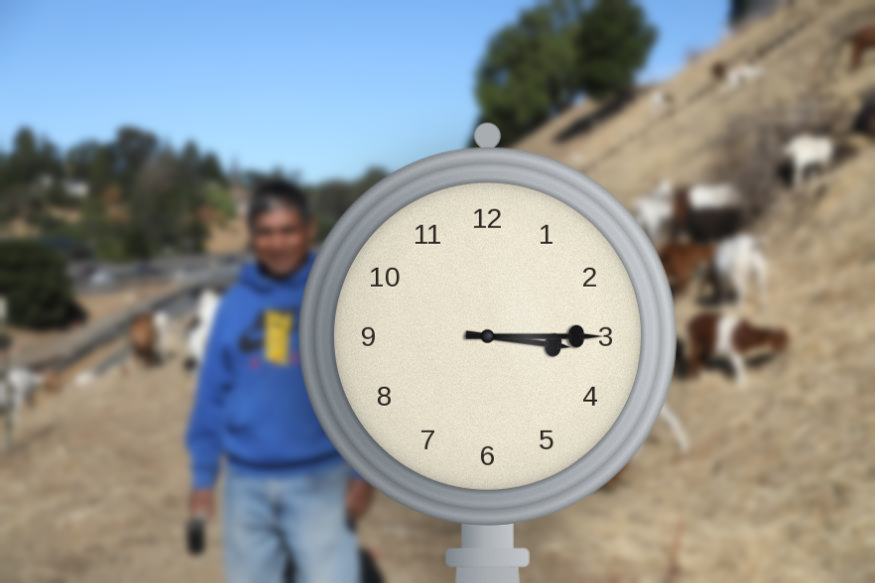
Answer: 3,15
